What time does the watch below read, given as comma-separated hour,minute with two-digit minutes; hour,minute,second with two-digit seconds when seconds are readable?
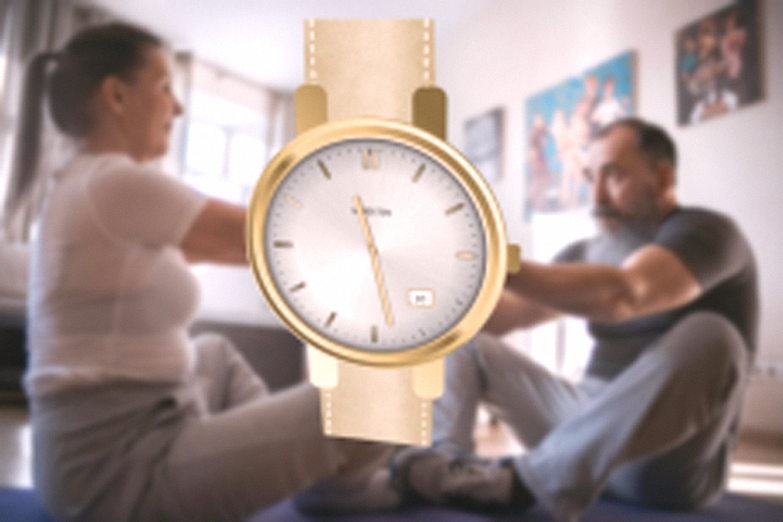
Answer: 11,28
